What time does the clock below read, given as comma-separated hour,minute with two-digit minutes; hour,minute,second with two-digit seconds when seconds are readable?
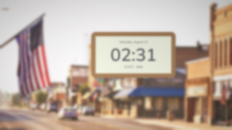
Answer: 2,31
